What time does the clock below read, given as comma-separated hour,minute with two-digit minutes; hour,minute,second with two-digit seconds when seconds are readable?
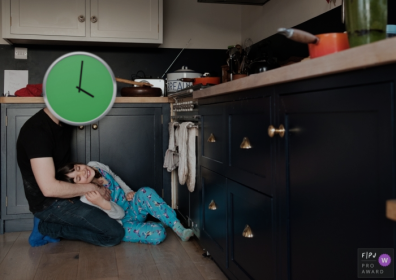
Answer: 4,01
